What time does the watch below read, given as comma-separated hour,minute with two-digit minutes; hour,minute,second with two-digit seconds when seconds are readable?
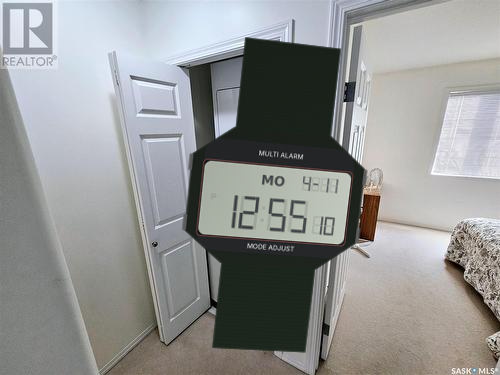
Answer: 12,55,10
